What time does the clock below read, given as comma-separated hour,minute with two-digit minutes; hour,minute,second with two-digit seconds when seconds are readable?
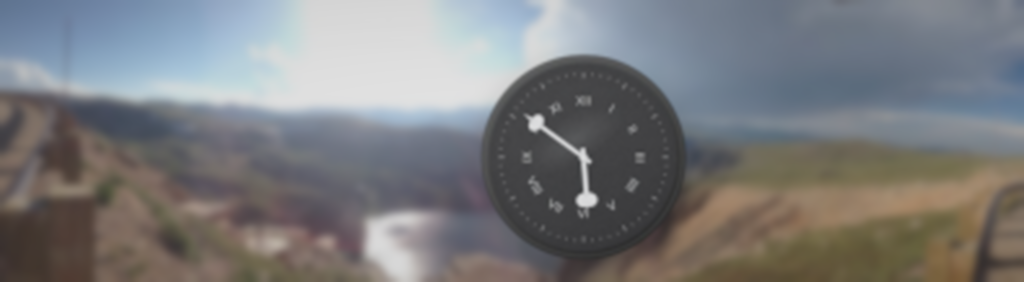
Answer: 5,51
